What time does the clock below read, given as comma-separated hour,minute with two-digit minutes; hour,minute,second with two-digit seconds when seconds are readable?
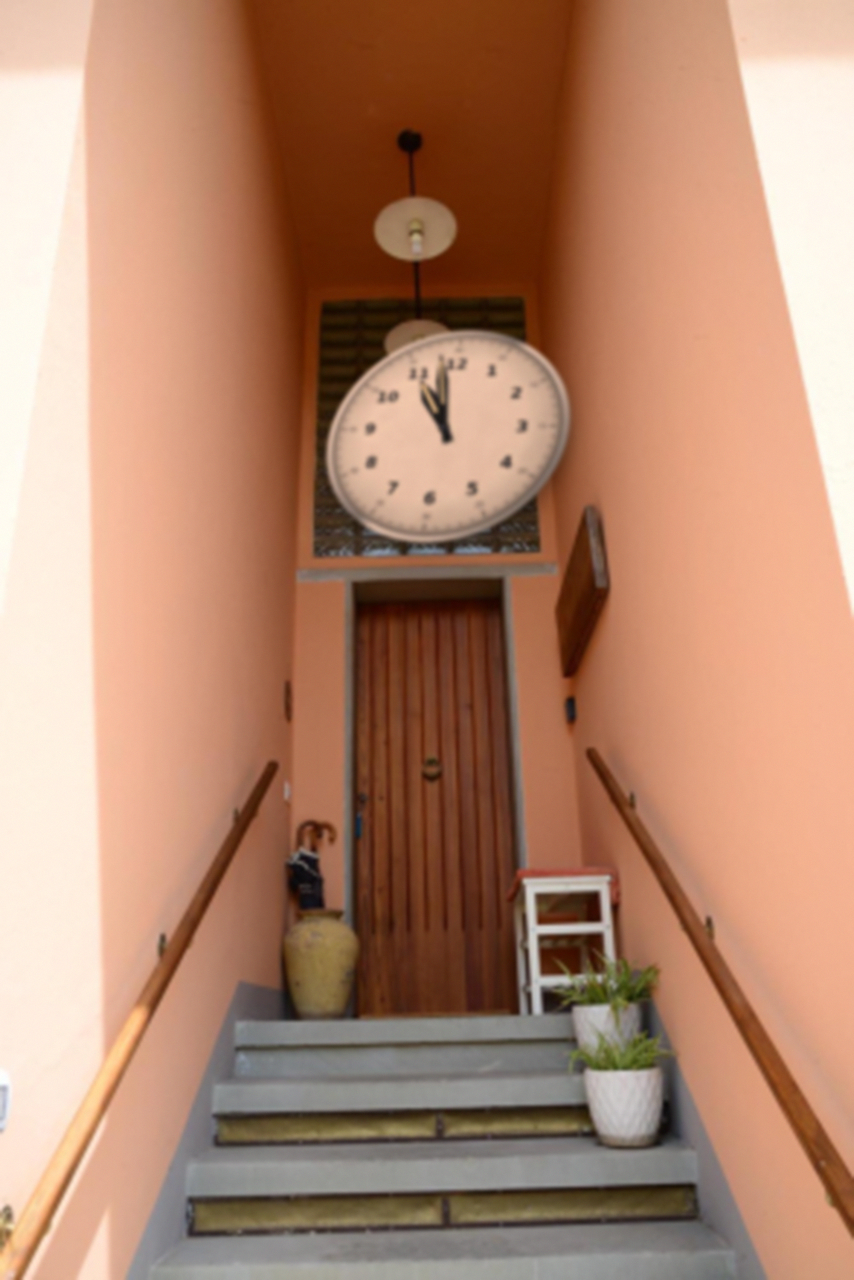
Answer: 10,58
